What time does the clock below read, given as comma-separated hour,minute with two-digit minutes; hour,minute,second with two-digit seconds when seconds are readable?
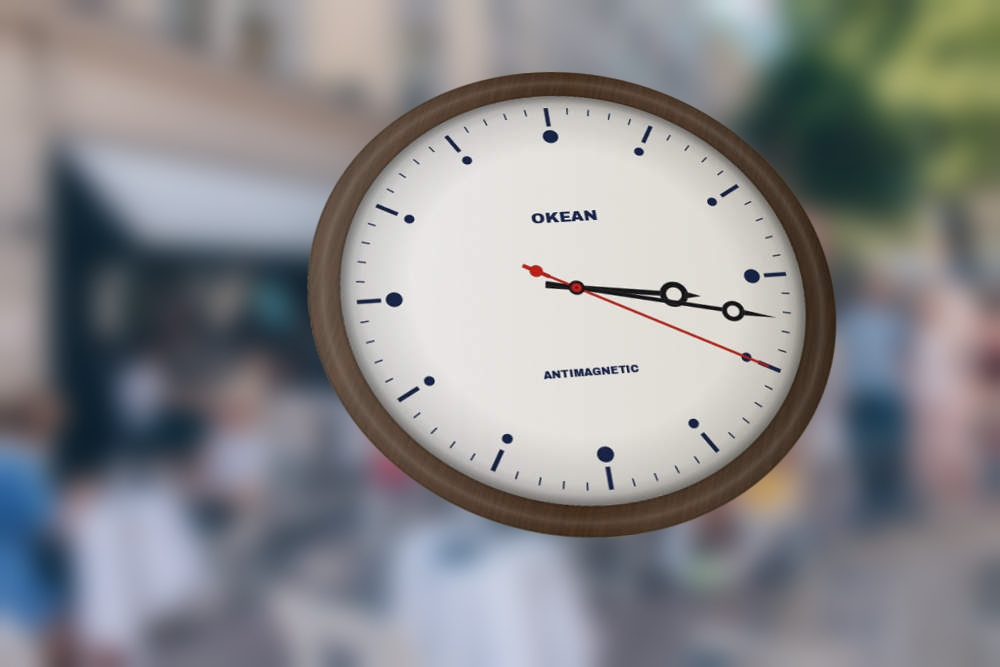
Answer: 3,17,20
